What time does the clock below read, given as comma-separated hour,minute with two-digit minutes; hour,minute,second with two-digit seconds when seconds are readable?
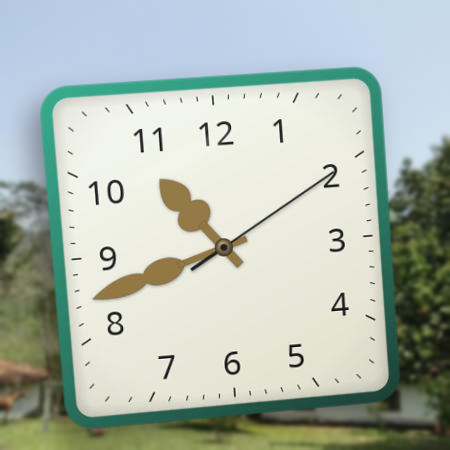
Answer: 10,42,10
